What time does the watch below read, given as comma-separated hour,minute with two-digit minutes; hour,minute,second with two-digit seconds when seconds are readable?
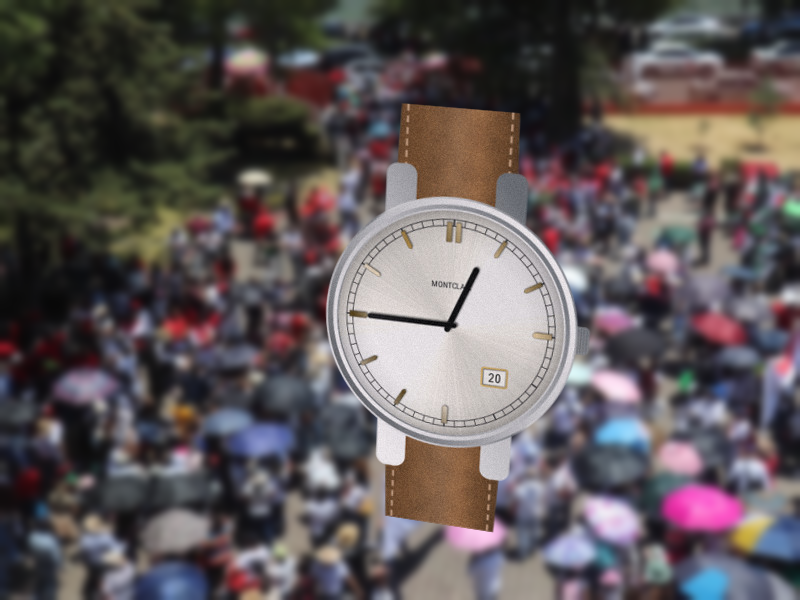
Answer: 12,45
